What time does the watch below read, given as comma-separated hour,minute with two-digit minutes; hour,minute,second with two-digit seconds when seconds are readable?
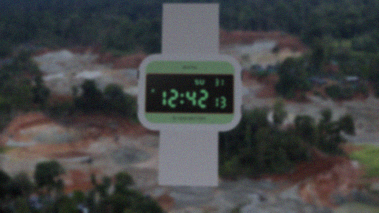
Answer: 12,42,13
